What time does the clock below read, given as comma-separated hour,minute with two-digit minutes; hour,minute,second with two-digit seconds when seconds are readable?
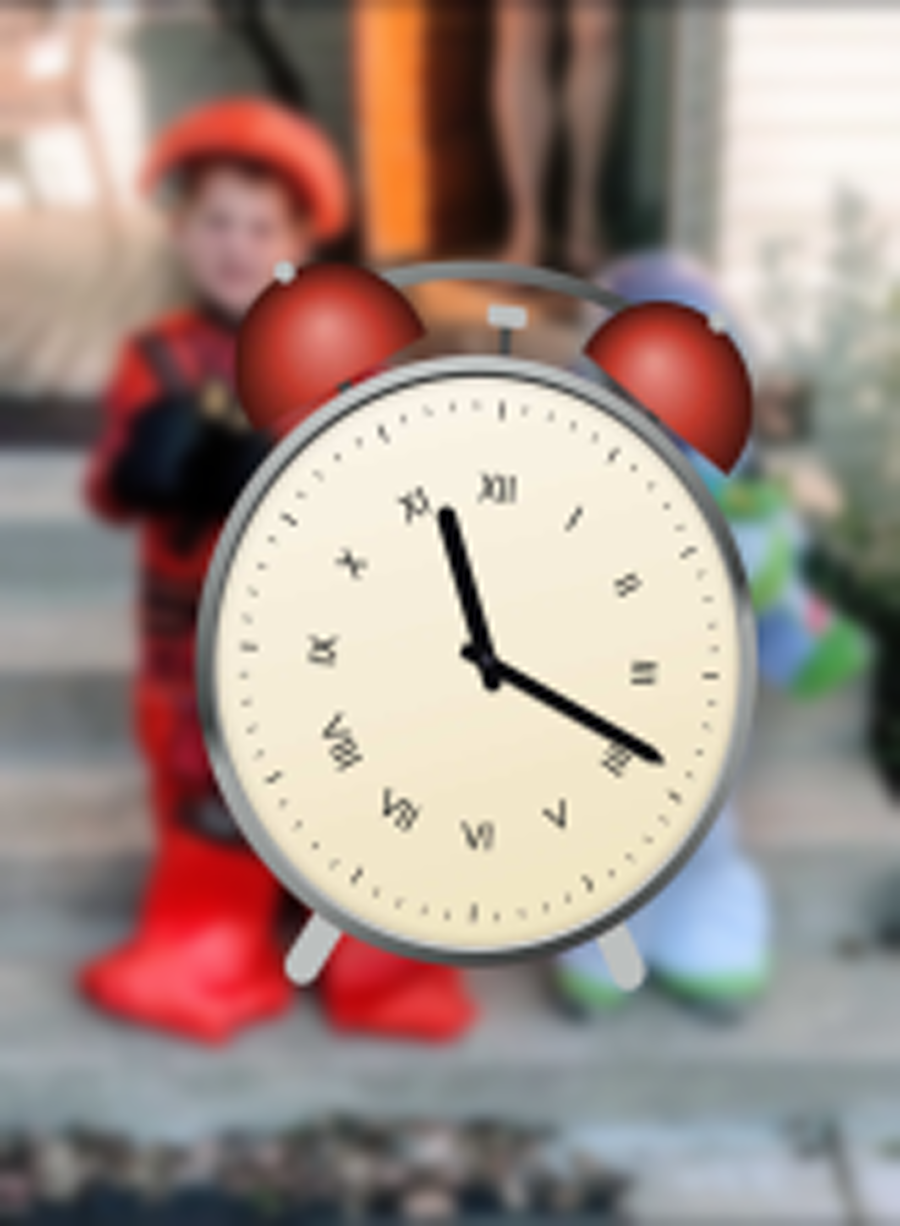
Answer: 11,19
